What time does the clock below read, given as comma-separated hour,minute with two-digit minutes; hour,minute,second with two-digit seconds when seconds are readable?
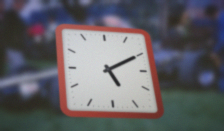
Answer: 5,10
